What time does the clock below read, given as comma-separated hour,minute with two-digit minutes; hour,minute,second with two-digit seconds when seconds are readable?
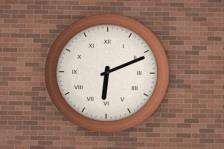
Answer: 6,11
